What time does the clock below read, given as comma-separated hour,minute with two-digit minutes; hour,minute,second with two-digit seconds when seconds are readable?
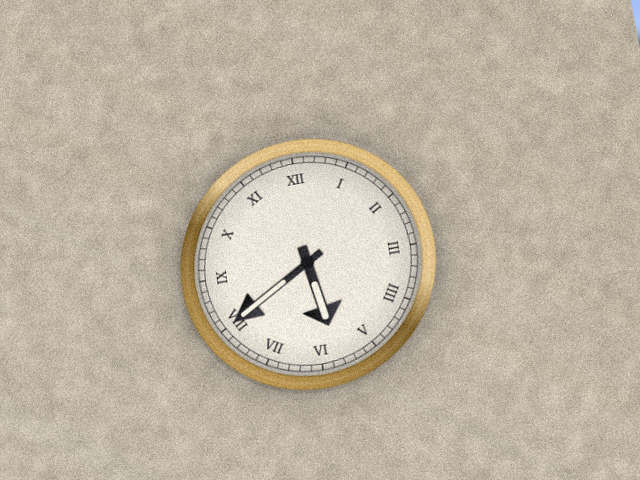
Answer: 5,40
